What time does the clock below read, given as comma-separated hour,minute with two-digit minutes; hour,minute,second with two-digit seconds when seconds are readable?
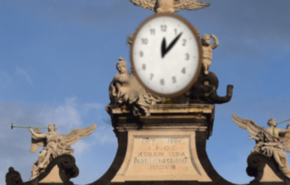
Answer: 12,07
